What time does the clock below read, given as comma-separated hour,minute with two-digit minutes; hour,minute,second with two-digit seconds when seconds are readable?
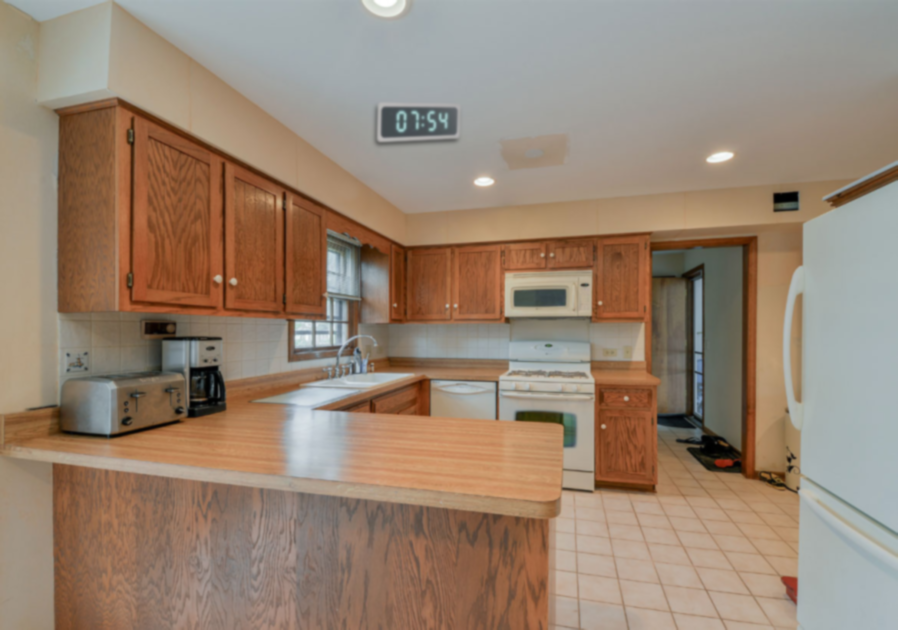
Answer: 7,54
